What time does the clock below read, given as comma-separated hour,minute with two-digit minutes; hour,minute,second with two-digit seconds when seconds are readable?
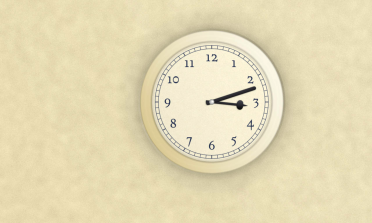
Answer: 3,12
